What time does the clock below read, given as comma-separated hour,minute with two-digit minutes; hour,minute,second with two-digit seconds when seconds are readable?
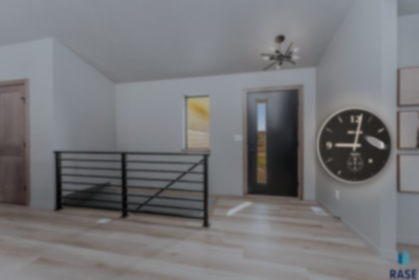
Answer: 9,02
